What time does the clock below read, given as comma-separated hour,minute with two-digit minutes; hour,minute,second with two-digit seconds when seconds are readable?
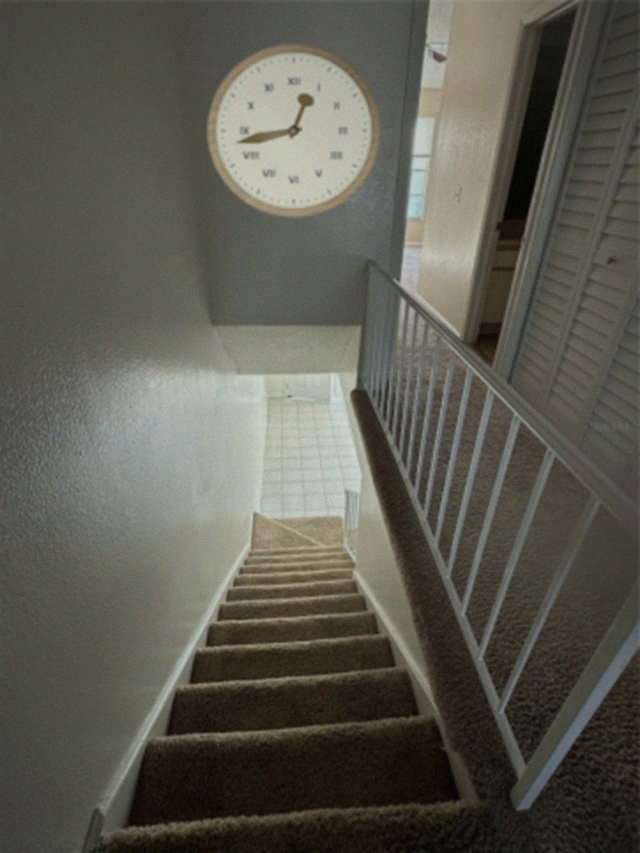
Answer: 12,43
